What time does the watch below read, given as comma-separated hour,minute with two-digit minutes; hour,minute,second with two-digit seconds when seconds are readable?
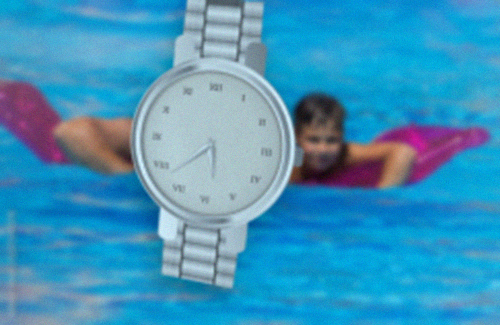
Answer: 5,38
